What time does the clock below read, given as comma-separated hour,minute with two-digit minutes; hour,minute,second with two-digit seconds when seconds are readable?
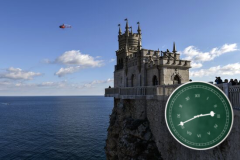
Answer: 2,41
